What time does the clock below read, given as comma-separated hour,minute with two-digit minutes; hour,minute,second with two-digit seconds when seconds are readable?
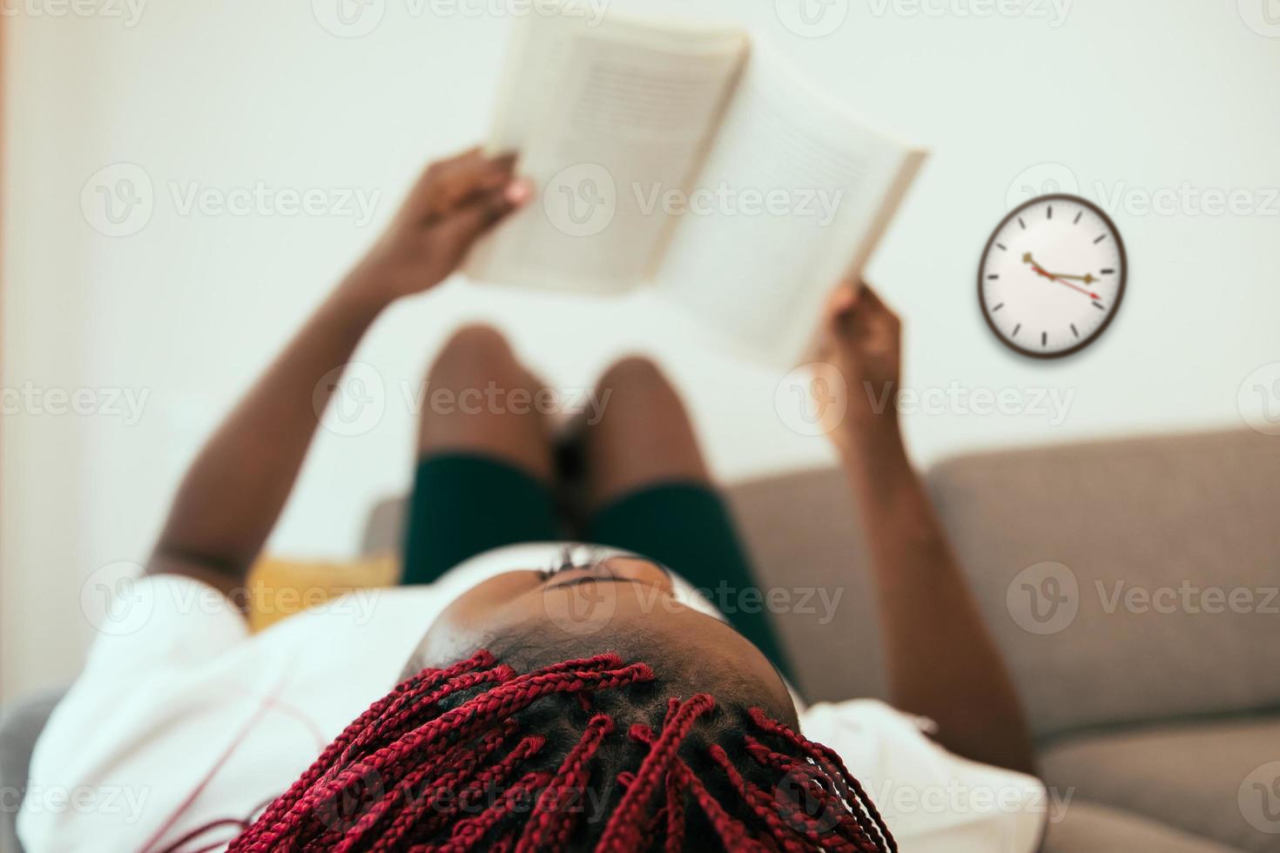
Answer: 10,16,19
